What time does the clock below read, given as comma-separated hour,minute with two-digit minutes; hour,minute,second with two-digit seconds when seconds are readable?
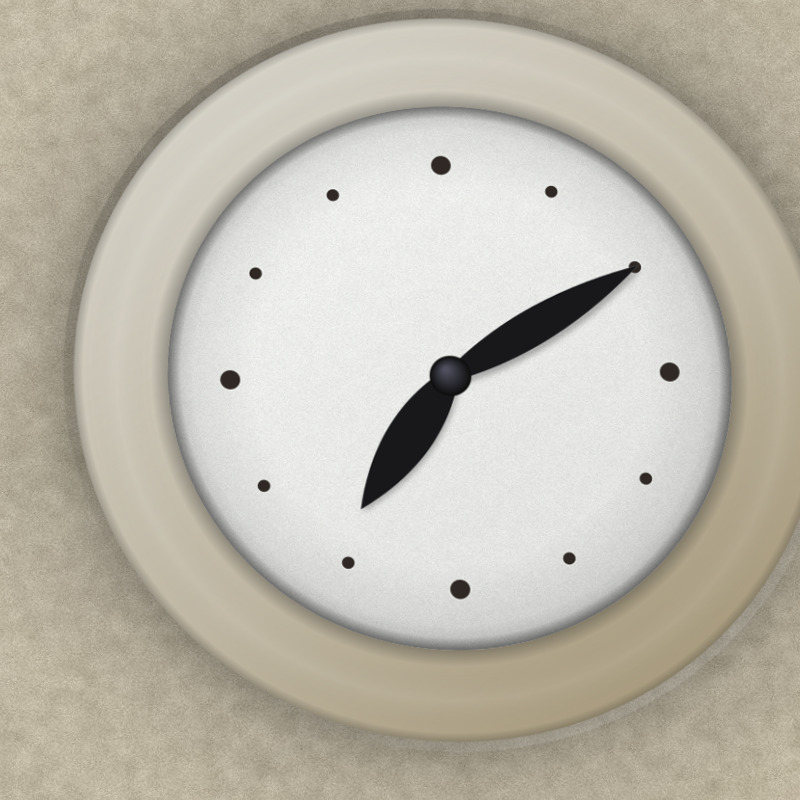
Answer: 7,10
